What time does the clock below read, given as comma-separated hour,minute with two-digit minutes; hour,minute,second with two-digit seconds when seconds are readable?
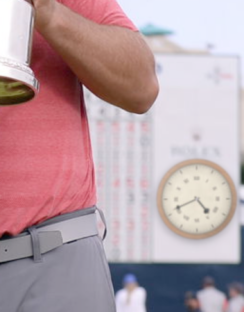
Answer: 4,41
